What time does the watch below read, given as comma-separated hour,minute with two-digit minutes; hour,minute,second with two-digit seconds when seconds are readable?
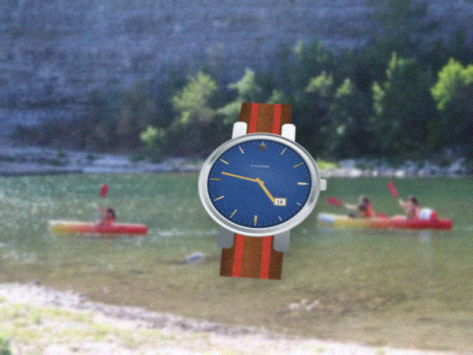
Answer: 4,47
